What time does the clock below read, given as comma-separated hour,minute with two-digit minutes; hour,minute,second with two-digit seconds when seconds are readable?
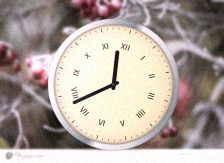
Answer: 11,38
